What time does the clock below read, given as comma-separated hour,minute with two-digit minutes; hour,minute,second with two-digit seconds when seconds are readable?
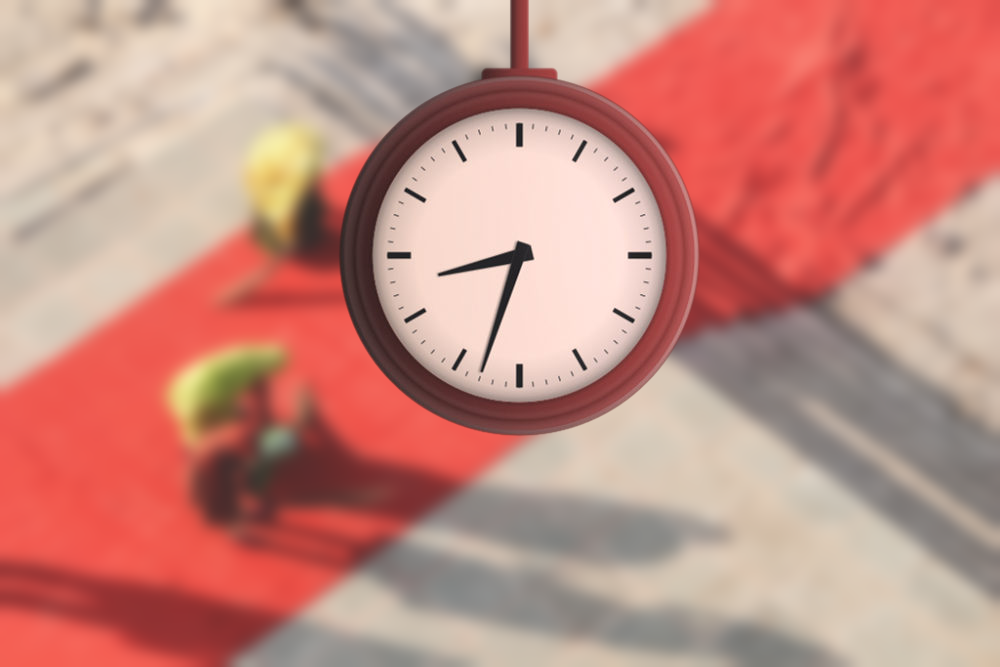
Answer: 8,33
